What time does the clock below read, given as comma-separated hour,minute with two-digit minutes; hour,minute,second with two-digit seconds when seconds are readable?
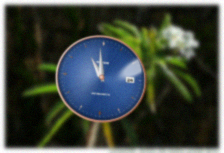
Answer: 10,59
